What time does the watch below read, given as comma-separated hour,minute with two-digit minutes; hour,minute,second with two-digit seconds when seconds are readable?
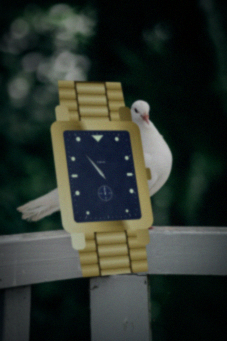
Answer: 10,54
